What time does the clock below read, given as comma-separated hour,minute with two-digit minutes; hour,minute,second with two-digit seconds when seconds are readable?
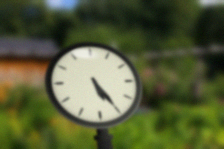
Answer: 5,25
